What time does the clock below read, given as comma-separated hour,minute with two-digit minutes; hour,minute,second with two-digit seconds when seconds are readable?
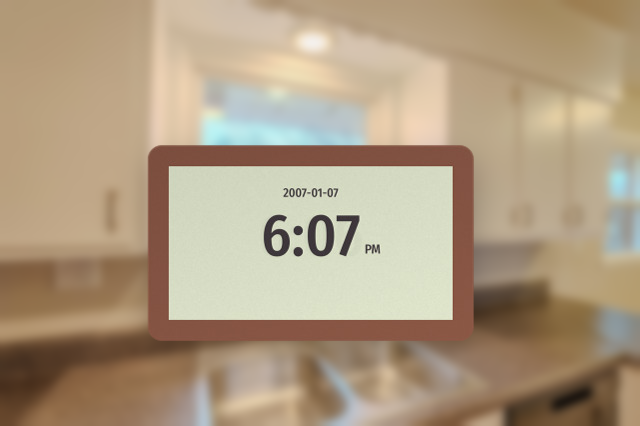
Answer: 6,07
